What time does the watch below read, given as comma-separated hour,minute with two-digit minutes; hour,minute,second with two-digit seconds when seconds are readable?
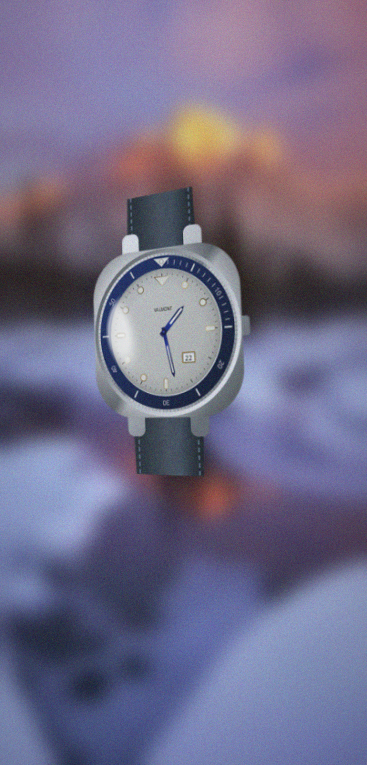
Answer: 1,28
